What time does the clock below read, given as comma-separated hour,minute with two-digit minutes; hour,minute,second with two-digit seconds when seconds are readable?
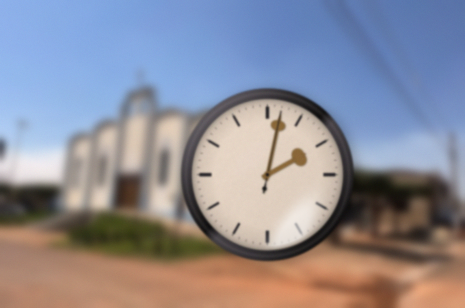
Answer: 2,02,02
